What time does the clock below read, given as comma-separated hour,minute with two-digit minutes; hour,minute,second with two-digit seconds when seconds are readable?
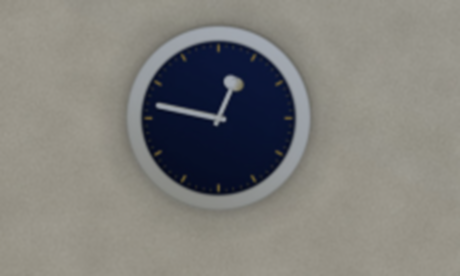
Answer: 12,47
